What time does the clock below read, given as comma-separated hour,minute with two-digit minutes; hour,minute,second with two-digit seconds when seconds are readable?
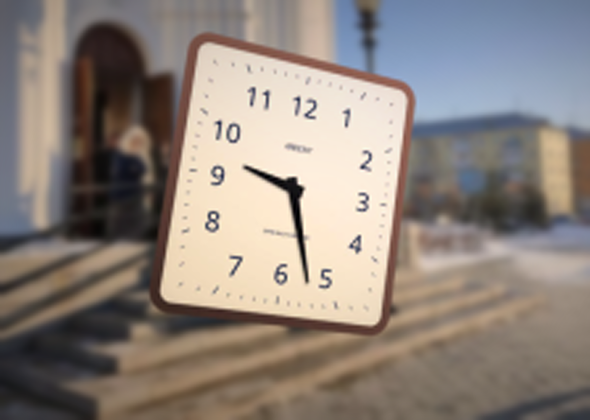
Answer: 9,27
